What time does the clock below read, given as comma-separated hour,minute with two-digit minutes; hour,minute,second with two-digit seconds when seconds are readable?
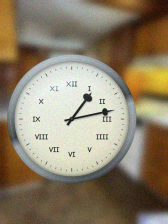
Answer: 1,13
